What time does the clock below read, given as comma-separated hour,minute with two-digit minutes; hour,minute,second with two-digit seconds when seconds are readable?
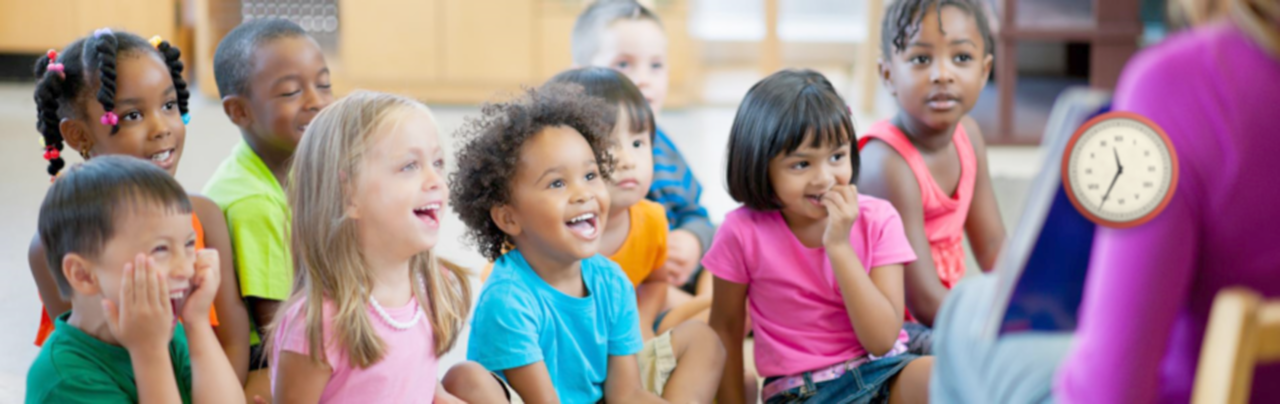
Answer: 11,35
